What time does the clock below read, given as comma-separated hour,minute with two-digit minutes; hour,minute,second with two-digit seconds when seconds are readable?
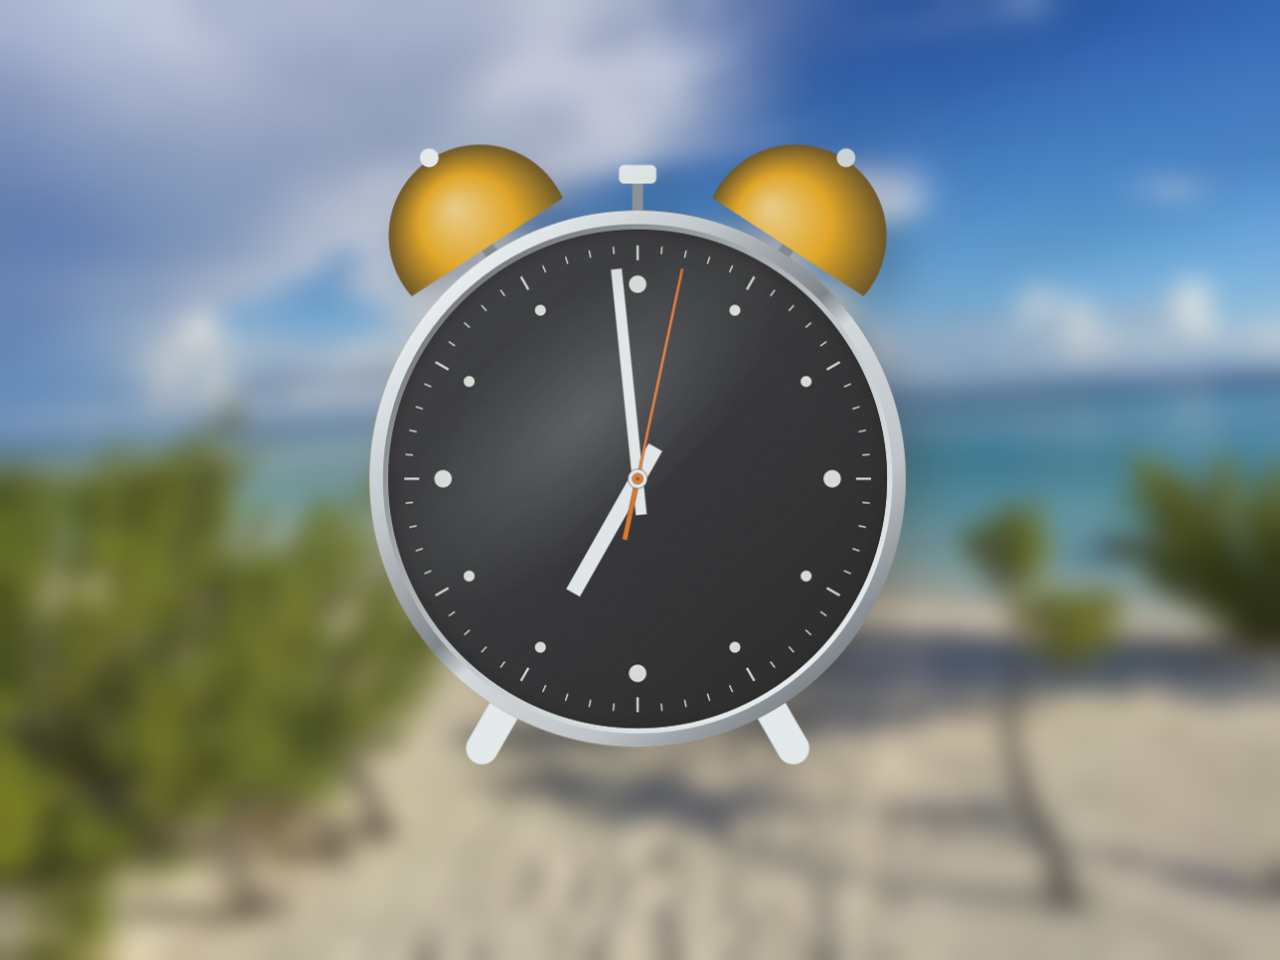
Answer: 6,59,02
